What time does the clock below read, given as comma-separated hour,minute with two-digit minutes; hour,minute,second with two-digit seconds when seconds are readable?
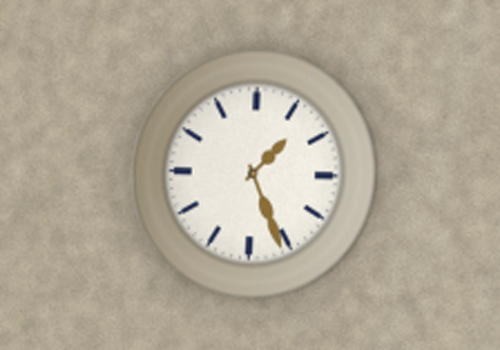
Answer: 1,26
